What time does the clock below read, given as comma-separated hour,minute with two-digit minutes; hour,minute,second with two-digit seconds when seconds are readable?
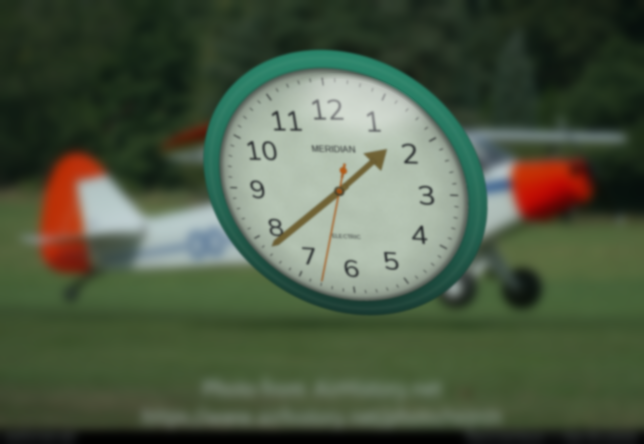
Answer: 1,38,33
